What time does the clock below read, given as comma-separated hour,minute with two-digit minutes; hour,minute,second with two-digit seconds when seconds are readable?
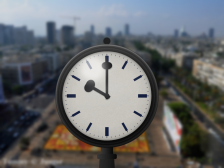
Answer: 10,00
